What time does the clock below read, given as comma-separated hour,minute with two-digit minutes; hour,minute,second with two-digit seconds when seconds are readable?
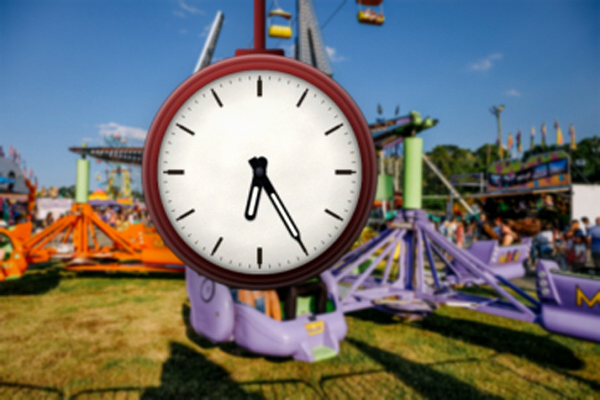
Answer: 6,25
